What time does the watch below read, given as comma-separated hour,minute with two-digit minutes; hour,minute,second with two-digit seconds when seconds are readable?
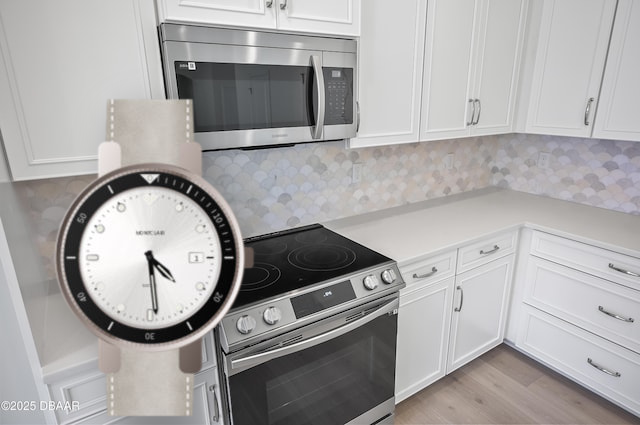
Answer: 4,29
